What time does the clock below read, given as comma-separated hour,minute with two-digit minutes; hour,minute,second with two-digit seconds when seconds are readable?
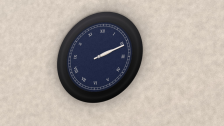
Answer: 2,11
